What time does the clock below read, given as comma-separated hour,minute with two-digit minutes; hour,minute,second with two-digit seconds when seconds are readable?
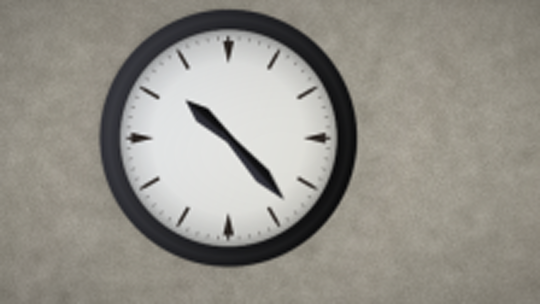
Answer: 10,23
